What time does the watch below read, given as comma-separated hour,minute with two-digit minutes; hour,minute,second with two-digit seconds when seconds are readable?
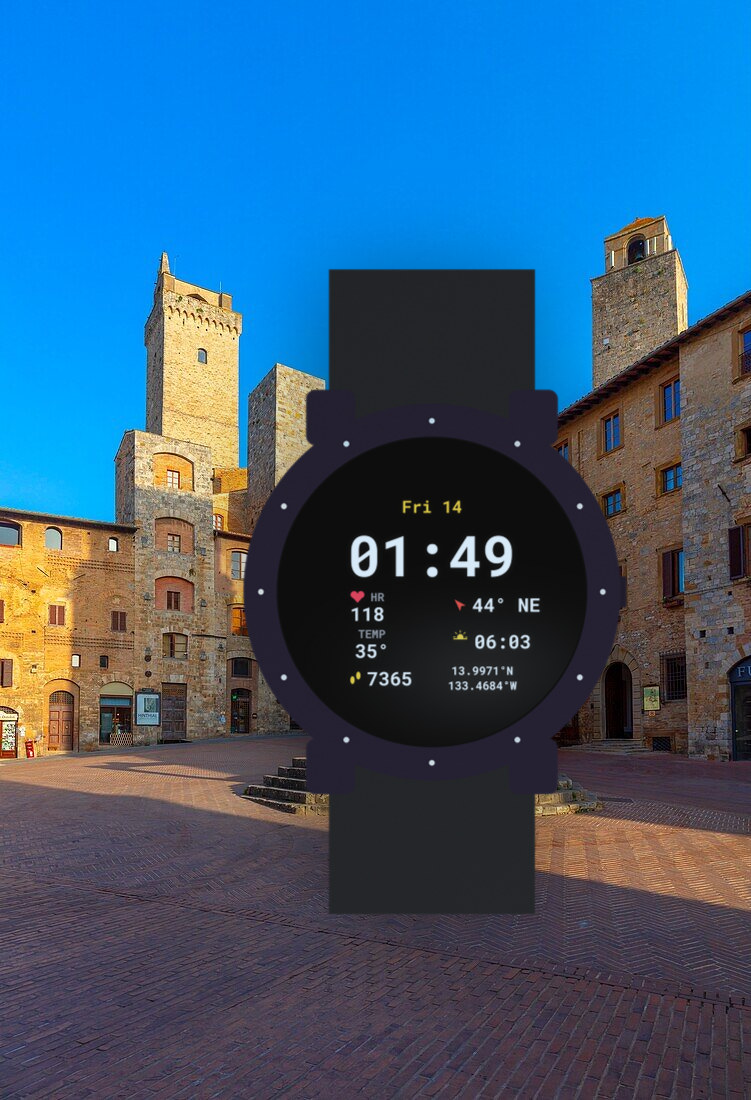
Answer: 1,49
